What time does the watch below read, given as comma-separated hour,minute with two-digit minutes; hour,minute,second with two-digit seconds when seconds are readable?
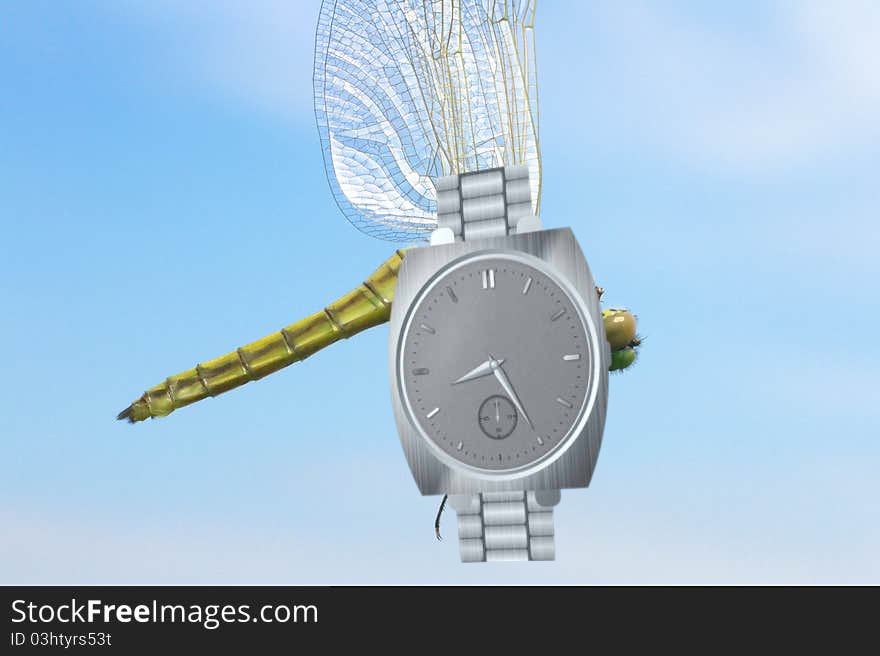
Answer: 8,25
